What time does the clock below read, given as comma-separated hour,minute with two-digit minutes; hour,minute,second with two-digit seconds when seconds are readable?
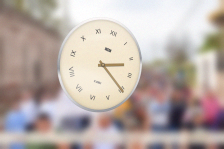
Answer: 2,20
